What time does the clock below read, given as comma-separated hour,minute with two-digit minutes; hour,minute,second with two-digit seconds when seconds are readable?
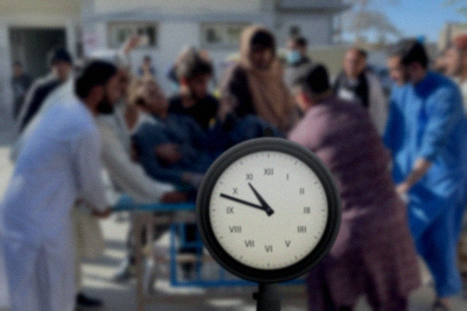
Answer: 10,48
